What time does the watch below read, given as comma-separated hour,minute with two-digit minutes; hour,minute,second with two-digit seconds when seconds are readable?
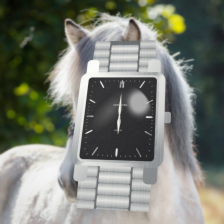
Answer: 6,00
